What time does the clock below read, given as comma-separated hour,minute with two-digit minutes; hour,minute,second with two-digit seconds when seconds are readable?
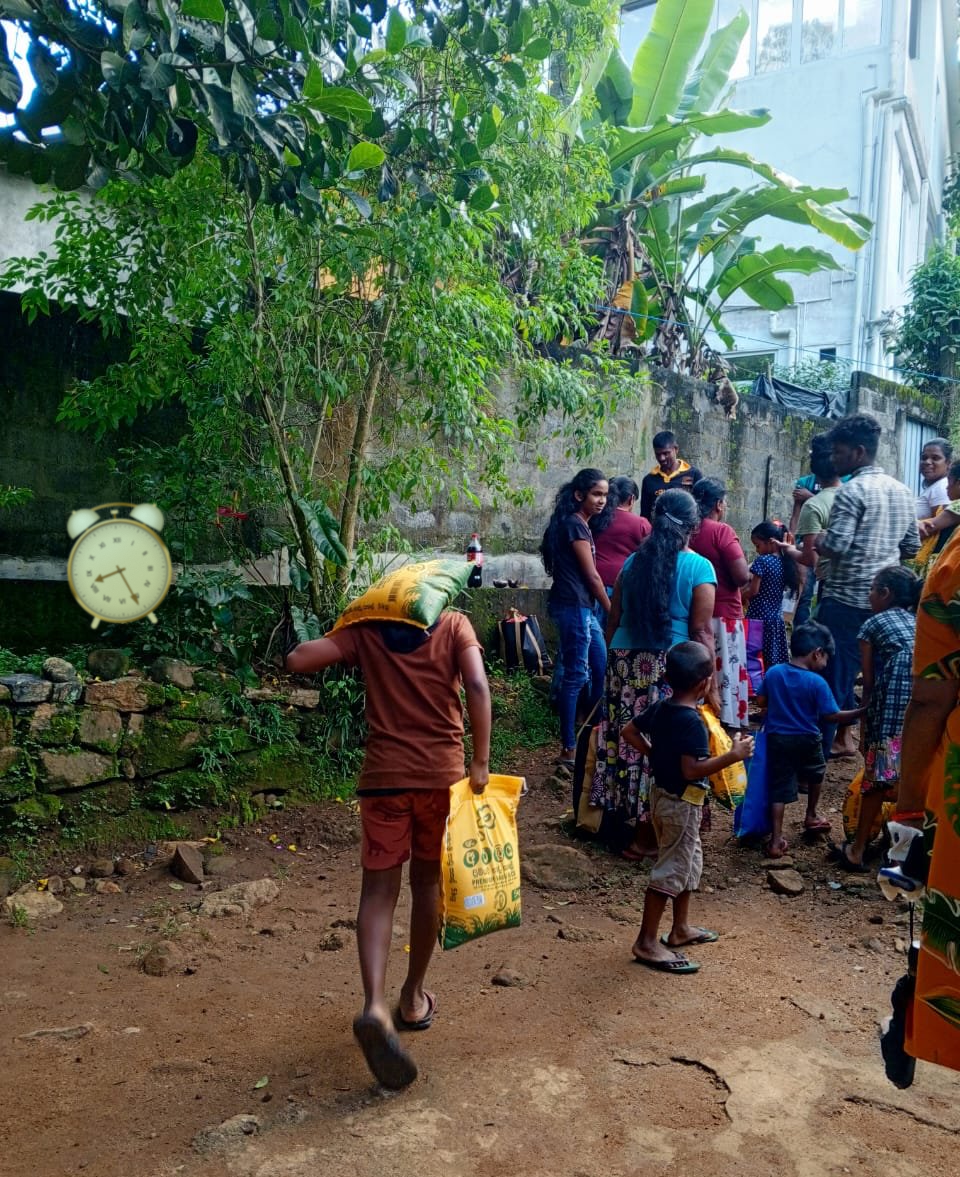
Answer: 8,26
